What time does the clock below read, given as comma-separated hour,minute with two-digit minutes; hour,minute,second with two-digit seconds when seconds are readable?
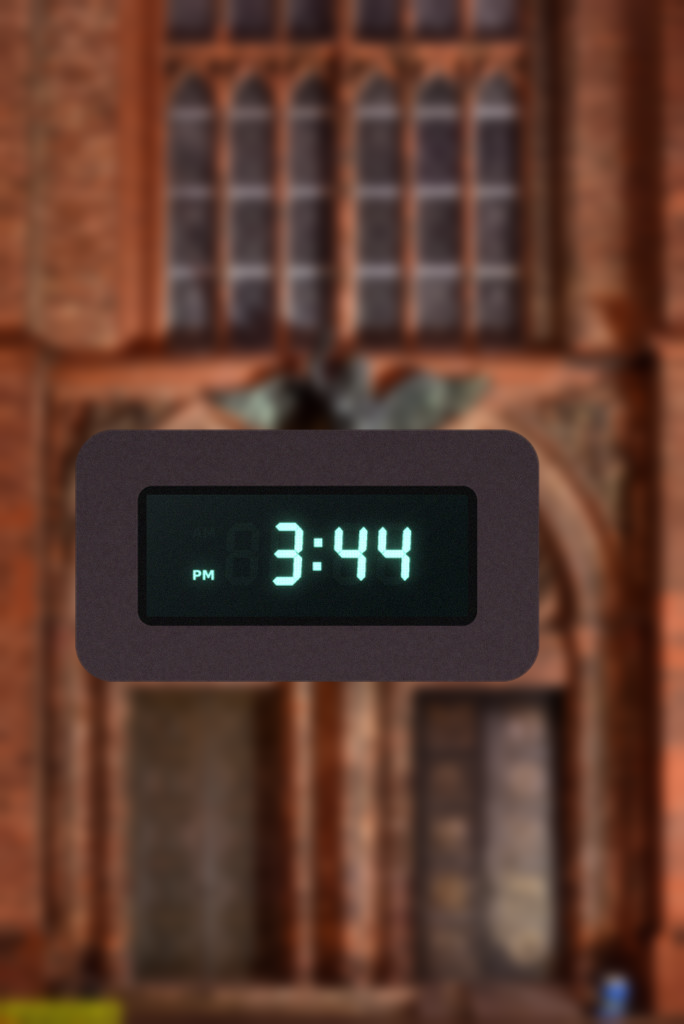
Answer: 3,44
